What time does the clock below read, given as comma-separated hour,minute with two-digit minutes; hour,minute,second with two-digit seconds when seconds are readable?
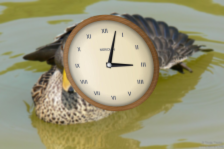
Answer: 3,03
